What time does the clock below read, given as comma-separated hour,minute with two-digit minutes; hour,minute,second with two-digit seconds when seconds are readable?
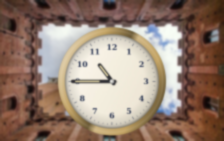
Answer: 10,45
